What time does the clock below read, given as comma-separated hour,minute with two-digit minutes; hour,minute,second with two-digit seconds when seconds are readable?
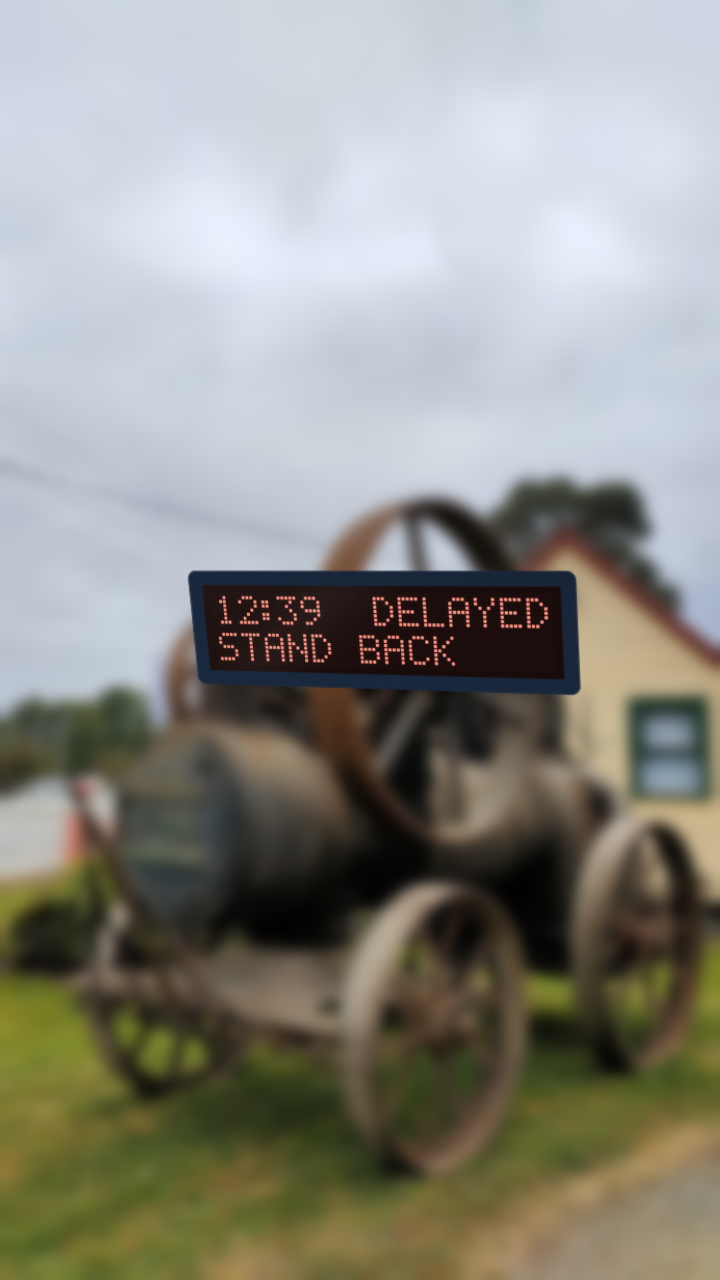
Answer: 12,39
